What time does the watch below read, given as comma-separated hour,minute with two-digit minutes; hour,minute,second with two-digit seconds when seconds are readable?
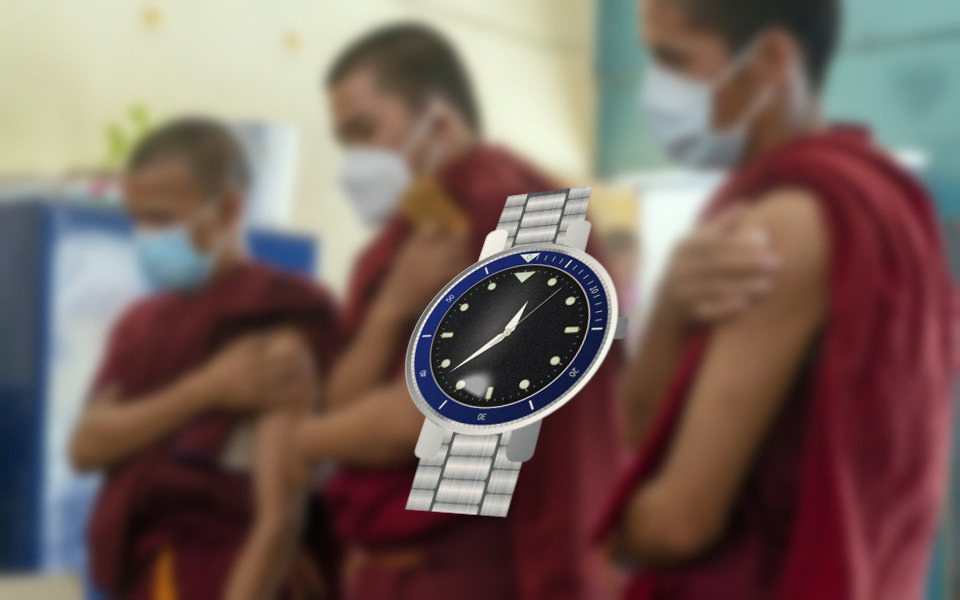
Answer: 12,38,07
